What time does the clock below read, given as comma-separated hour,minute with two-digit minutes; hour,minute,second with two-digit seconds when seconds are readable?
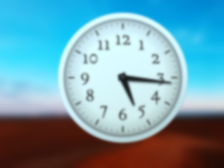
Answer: 5,16
